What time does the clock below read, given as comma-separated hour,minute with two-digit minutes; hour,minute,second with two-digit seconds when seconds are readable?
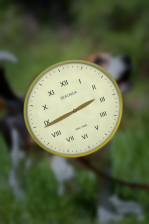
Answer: 2,44
